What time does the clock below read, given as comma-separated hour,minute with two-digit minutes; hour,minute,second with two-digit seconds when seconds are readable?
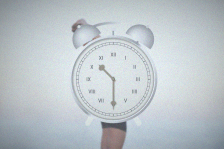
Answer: 10,30
